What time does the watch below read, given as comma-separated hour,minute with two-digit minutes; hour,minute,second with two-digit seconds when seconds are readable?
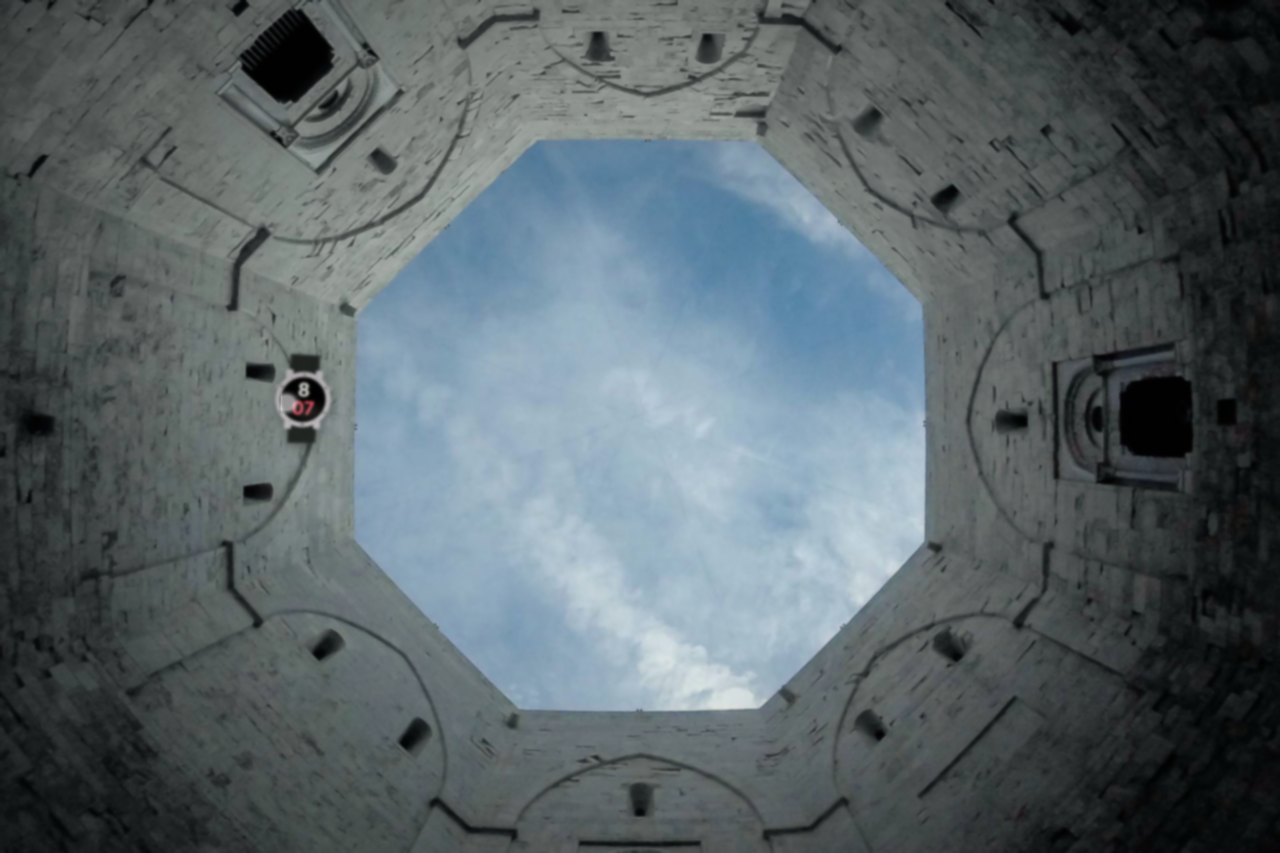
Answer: 8,07
